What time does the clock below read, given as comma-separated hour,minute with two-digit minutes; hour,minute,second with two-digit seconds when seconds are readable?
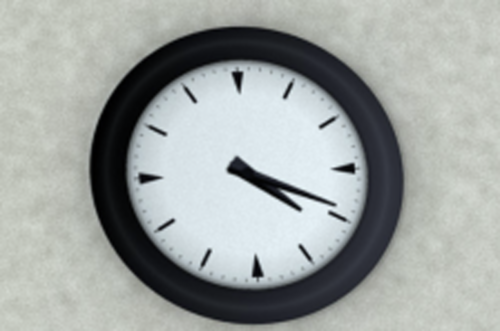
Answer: 4,19
